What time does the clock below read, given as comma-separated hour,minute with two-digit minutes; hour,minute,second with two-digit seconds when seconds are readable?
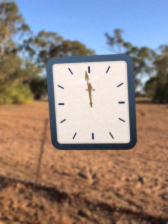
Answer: 11,59
